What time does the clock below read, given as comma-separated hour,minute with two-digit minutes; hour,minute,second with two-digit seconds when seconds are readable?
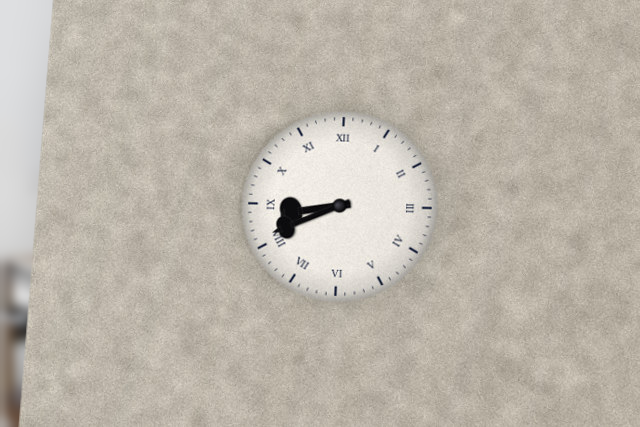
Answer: 8,41
